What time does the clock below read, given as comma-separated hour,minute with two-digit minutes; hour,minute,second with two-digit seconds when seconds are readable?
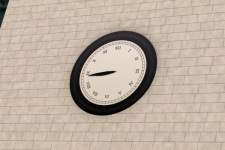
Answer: 8,44
